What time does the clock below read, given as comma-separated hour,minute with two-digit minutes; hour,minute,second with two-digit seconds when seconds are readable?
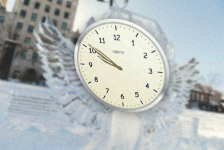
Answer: 9,51
